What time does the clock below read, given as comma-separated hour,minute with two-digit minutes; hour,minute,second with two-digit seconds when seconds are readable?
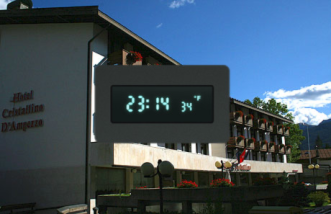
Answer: 23,14
